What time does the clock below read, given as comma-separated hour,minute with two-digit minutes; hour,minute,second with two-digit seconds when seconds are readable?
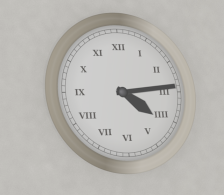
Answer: 4,14
